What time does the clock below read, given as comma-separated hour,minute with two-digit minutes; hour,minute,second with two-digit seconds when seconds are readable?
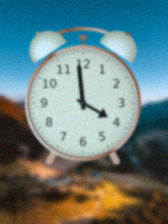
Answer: 3,59
